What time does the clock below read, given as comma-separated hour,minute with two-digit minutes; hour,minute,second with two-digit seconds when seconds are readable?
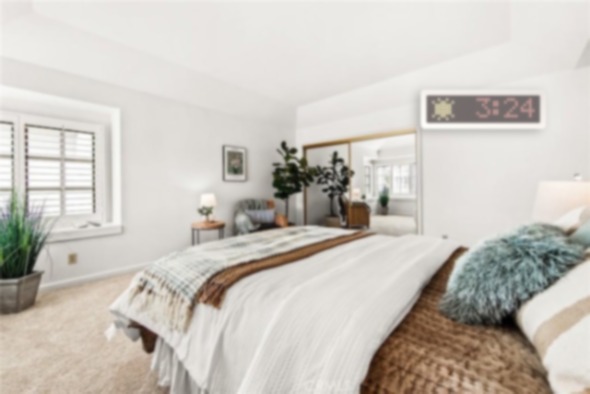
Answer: 3,24
